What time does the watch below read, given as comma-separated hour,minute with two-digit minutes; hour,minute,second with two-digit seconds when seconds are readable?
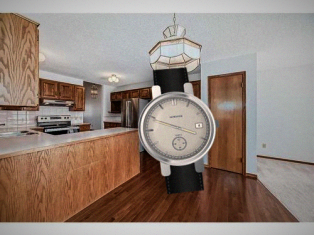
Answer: 3,49
